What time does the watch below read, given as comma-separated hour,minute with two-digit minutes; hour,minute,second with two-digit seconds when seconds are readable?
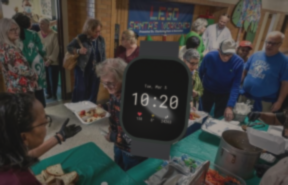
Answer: 10,20
